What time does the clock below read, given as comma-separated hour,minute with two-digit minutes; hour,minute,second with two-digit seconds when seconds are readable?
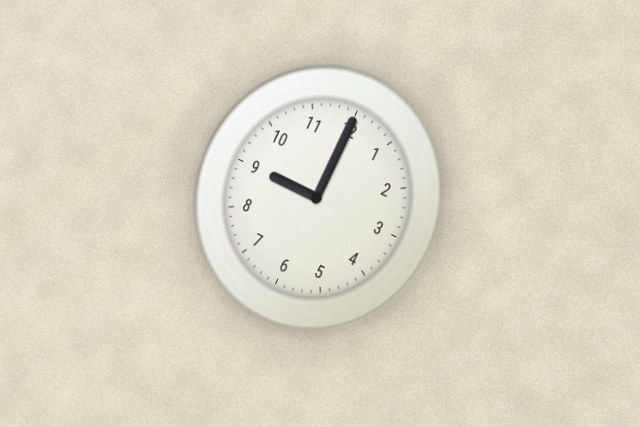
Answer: 9,00
